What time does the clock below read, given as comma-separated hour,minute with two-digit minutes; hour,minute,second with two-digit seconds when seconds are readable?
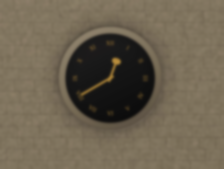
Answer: 12,40
